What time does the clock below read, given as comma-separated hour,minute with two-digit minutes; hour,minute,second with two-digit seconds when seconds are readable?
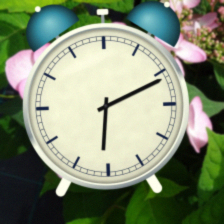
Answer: 6,11
